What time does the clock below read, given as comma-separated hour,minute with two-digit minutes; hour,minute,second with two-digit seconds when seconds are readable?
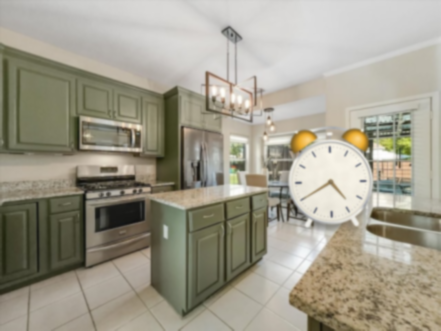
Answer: 4,40
